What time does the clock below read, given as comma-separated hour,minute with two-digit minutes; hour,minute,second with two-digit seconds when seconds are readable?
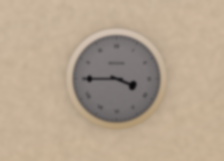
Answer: 3,45
